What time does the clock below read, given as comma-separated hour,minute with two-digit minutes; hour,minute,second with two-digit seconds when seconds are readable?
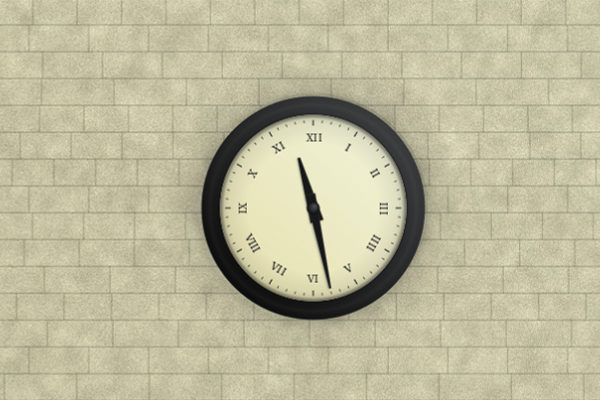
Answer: 11,28
